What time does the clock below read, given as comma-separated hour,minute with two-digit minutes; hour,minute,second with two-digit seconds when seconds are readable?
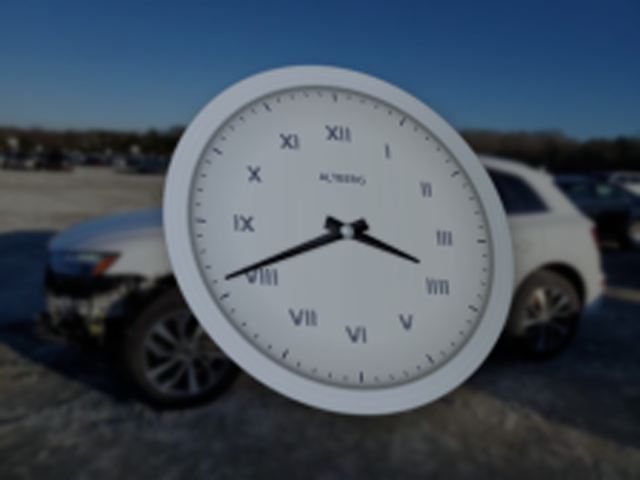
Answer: 3,41
